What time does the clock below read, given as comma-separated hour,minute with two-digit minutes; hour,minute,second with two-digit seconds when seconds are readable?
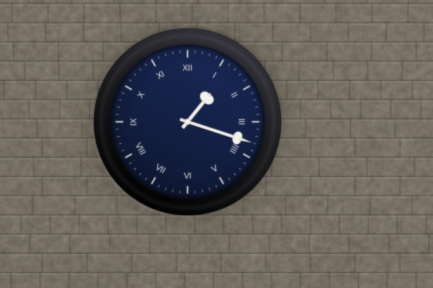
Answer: 1,18
